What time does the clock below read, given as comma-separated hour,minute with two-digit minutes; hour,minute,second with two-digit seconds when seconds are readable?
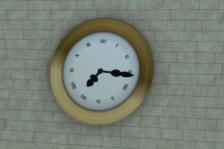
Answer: 7,16
